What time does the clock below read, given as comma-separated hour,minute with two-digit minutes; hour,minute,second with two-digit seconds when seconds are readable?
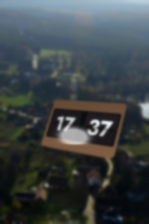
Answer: 17,37
